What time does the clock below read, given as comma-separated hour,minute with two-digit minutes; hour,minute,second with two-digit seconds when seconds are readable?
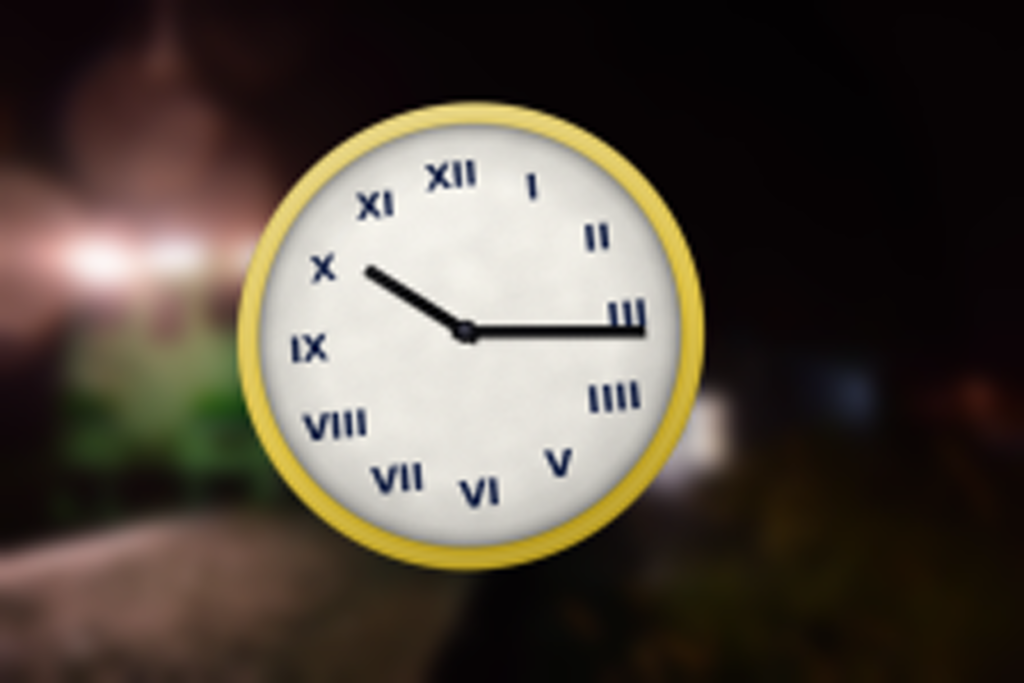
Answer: 10,16
